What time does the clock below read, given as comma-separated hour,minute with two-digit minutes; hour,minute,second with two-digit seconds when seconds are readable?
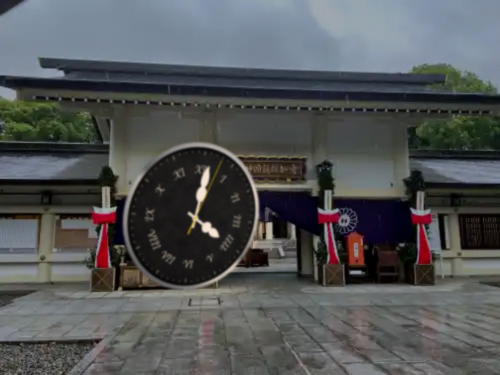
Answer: 4,01,03
